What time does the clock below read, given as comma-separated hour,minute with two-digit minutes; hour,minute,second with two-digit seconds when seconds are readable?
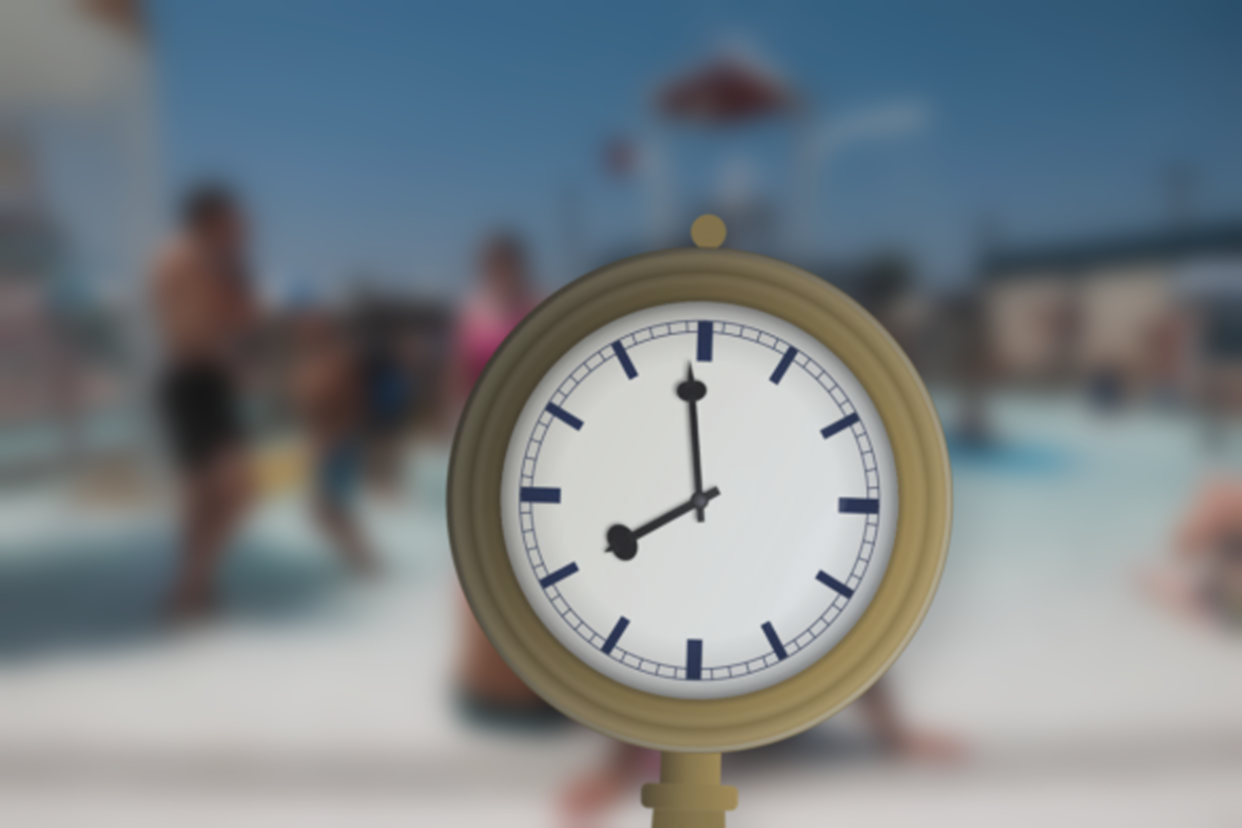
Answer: 7,59
